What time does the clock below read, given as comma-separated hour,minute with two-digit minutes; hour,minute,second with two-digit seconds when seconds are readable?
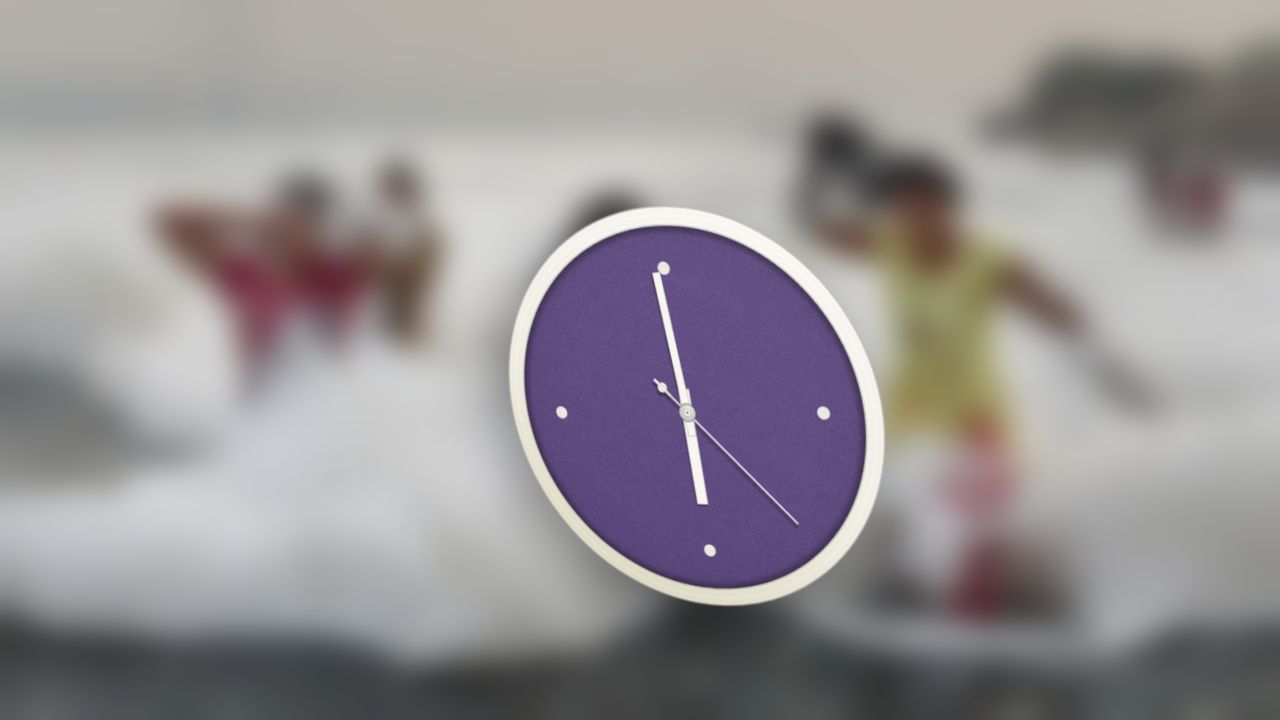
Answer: 5,59,23
